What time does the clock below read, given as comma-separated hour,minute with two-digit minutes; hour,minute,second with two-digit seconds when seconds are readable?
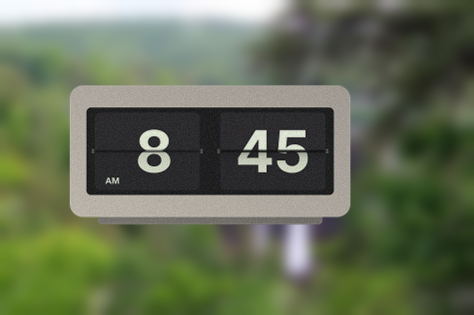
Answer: 8,45
